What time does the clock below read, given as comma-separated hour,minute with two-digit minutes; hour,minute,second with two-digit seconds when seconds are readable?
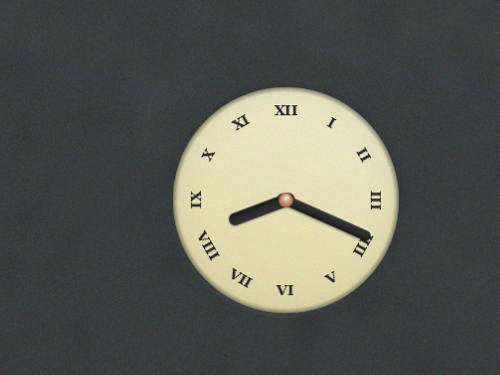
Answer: 8,19
